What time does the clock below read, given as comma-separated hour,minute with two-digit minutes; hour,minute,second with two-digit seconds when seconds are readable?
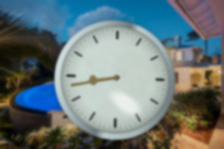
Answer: 8,43
